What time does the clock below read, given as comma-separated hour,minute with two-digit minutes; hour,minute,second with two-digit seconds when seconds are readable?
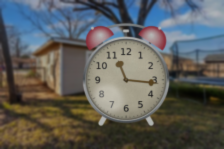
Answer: 11,16
